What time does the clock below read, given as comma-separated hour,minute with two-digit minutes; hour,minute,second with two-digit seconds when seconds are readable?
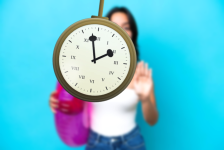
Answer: 1,58
